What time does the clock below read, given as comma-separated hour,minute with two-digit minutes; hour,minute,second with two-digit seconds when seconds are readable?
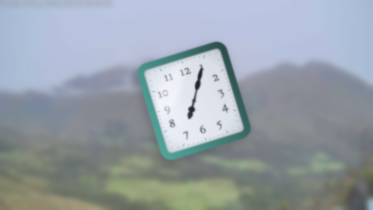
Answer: 7,05
